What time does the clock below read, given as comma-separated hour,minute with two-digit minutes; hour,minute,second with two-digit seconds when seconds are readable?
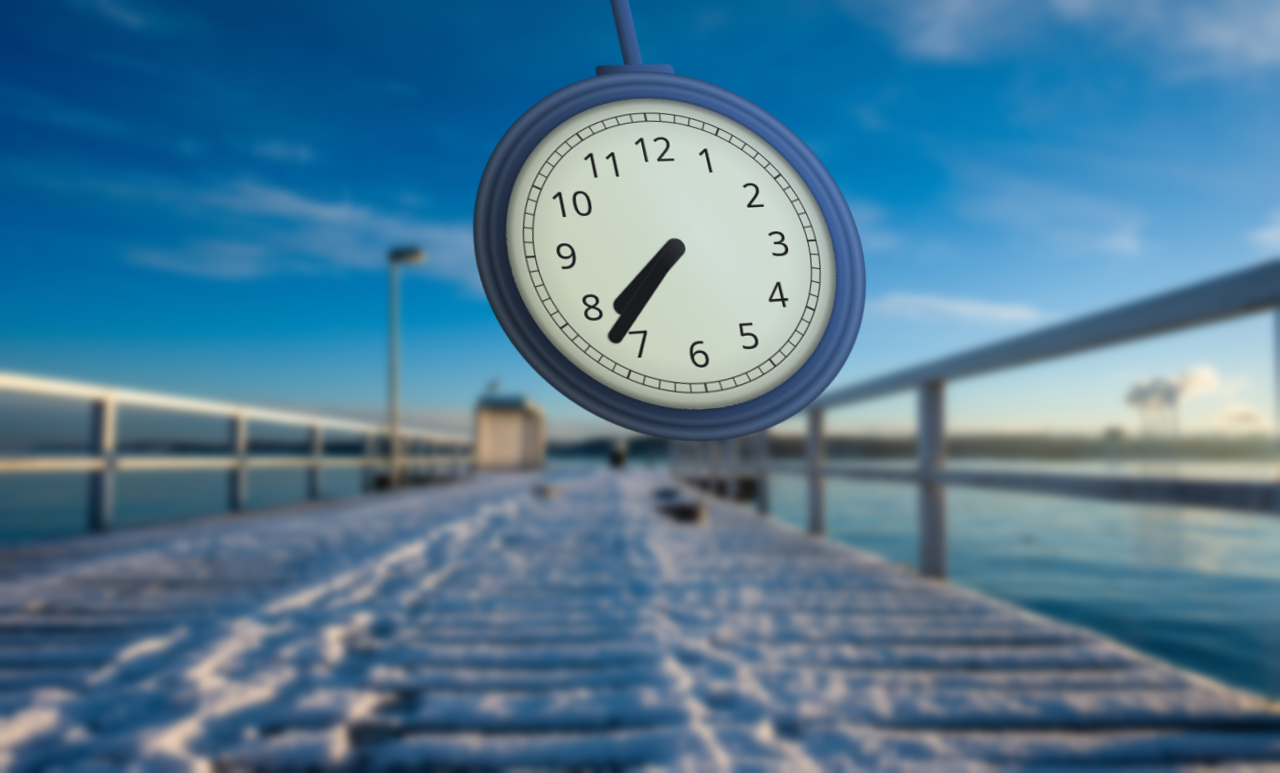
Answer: 7,37
